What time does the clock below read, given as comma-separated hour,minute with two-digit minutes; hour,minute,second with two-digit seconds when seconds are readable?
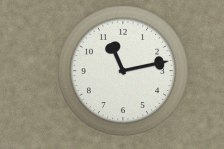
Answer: 11,13
